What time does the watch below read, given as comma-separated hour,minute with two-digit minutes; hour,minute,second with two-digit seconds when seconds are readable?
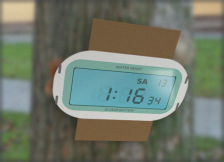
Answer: 1,16,34
